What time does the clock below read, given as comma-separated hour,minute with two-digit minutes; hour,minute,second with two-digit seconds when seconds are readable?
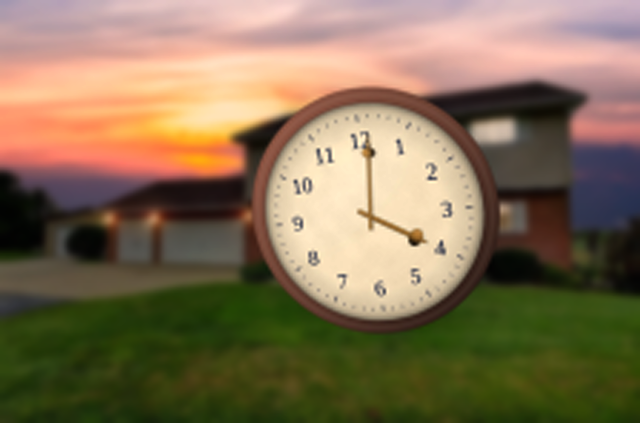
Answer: 4,01
